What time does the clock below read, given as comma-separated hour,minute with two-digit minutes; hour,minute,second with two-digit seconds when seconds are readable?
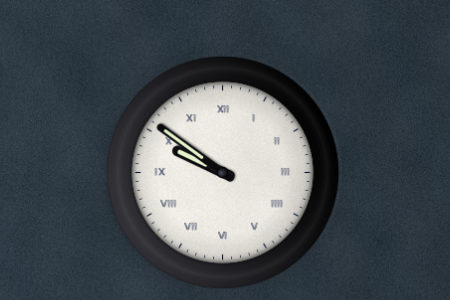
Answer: 9,51
